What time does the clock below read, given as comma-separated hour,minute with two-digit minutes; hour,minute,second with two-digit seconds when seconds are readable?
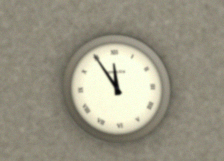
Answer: 11,55
